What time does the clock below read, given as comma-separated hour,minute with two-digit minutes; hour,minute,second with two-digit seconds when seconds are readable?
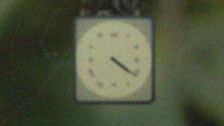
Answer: 4,21
